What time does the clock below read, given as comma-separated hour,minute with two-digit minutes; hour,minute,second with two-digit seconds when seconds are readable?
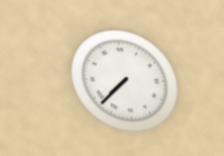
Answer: 7,38
